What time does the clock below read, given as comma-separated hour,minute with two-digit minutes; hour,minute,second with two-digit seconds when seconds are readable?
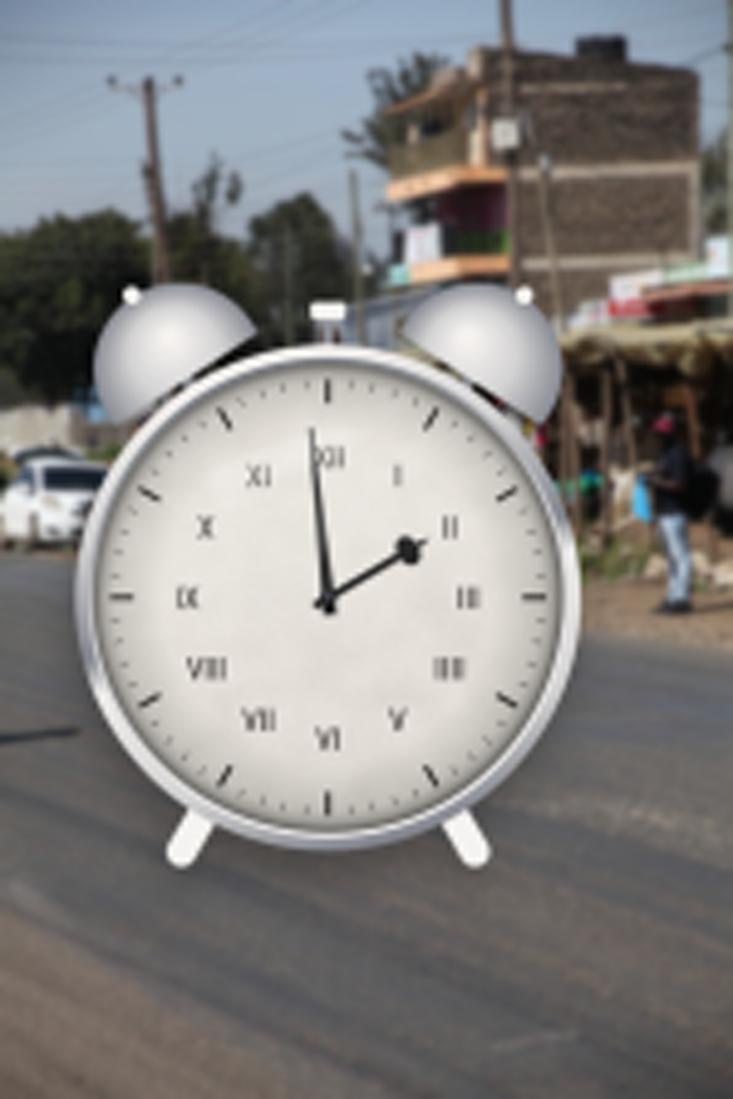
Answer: 1,59
